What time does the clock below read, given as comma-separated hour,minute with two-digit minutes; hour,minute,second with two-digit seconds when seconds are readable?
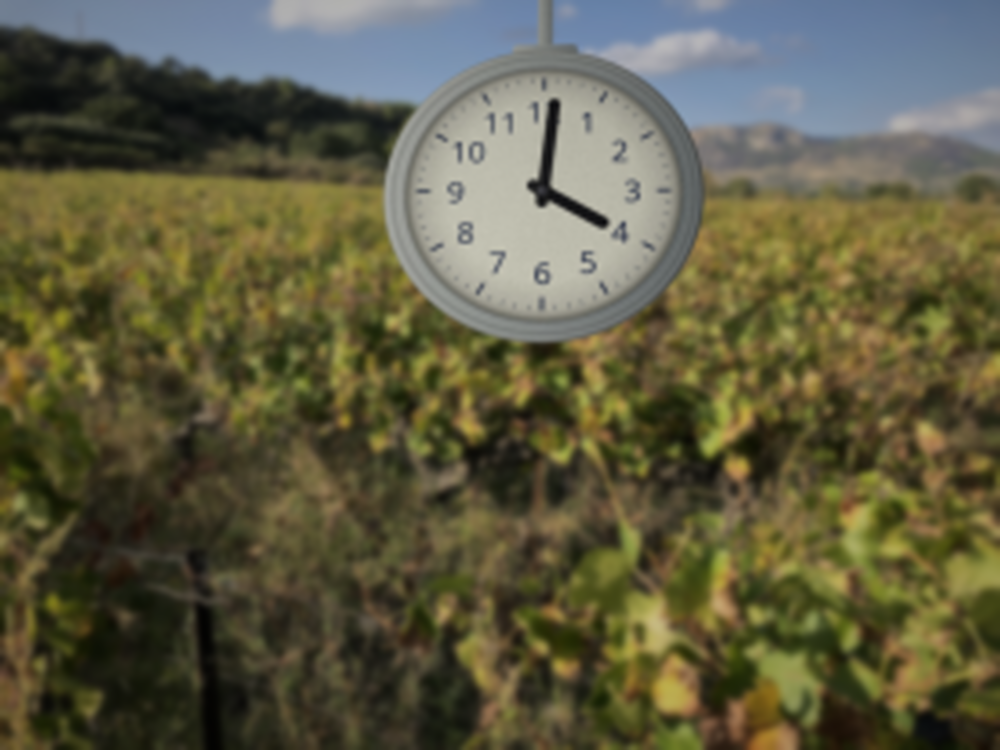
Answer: 4,01
